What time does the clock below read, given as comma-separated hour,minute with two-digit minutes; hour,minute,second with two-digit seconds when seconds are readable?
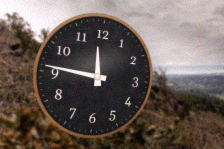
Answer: 11,46
